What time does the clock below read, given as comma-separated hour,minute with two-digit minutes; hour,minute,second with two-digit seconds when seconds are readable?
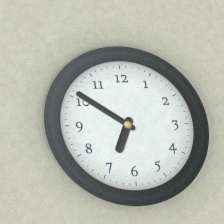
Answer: 6,51
